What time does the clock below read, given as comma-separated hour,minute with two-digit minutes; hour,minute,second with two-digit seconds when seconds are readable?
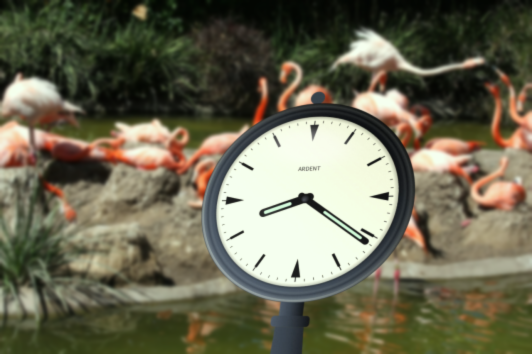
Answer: 8,21
